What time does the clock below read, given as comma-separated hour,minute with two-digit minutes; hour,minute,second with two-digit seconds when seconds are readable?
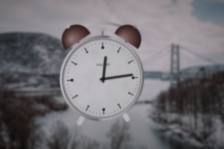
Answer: 12,14
